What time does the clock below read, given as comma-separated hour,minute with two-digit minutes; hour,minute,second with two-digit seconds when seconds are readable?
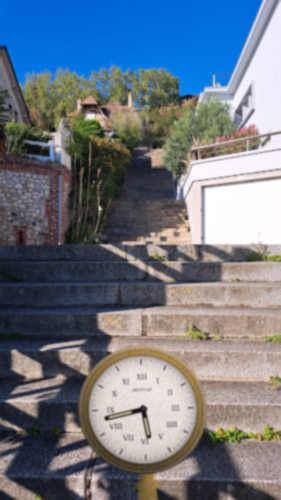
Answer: 5,43
